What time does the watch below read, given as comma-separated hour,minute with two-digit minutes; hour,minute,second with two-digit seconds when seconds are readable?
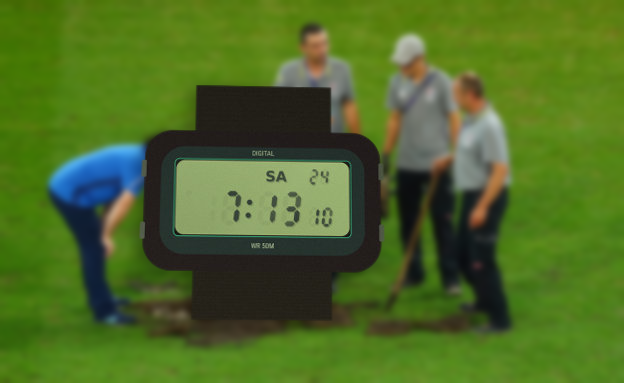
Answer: 7,13,10
